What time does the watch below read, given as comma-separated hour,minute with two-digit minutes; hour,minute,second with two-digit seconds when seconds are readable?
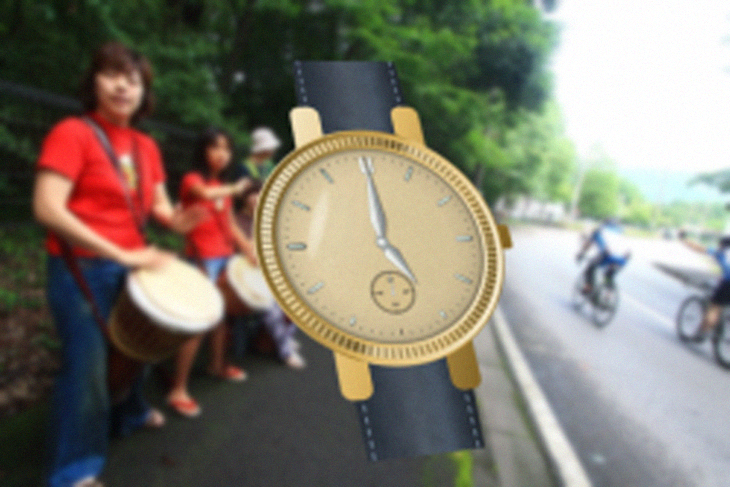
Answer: 5,00
